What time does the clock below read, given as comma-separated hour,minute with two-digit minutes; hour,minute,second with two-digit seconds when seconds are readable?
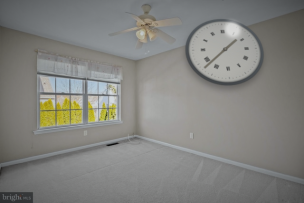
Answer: 1,38
